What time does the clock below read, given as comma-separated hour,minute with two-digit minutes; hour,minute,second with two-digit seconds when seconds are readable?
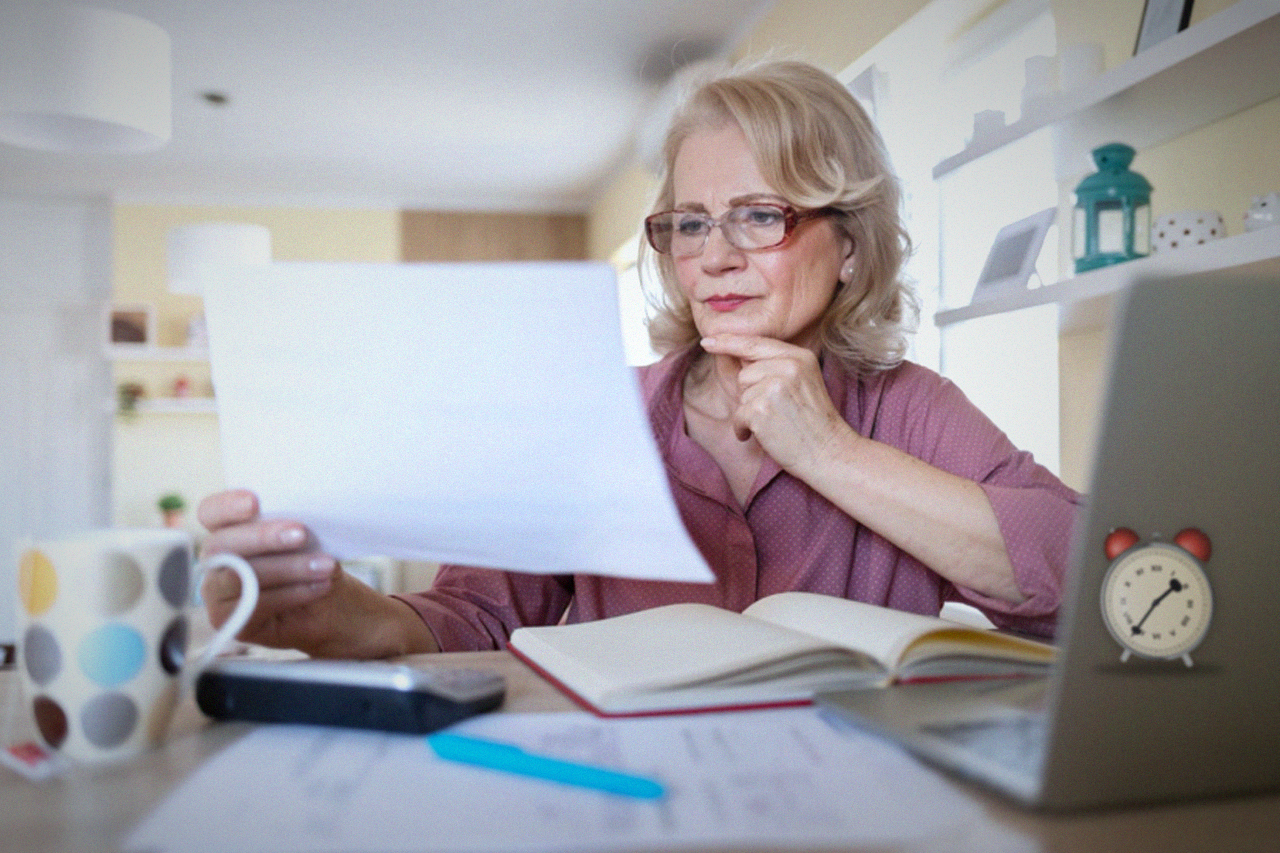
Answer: 1,36
